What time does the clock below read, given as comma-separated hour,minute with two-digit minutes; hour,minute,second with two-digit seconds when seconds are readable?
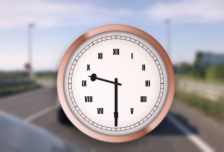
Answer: 9,30
